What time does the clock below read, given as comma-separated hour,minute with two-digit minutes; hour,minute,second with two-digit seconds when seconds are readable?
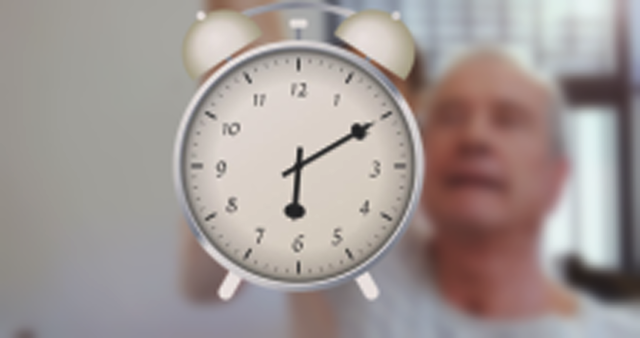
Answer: 6,10
